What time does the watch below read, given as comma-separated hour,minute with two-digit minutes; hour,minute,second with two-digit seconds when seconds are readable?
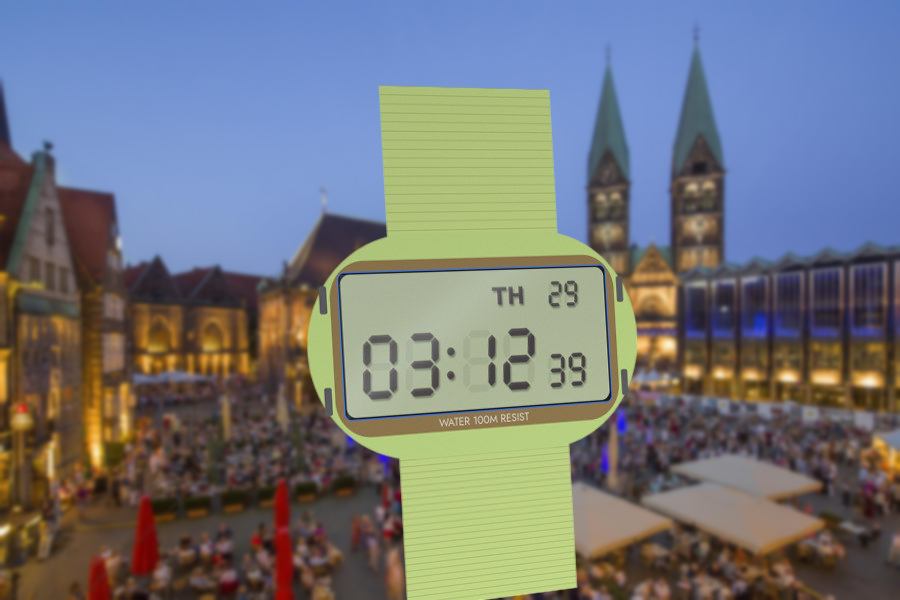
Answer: 3,12,39
